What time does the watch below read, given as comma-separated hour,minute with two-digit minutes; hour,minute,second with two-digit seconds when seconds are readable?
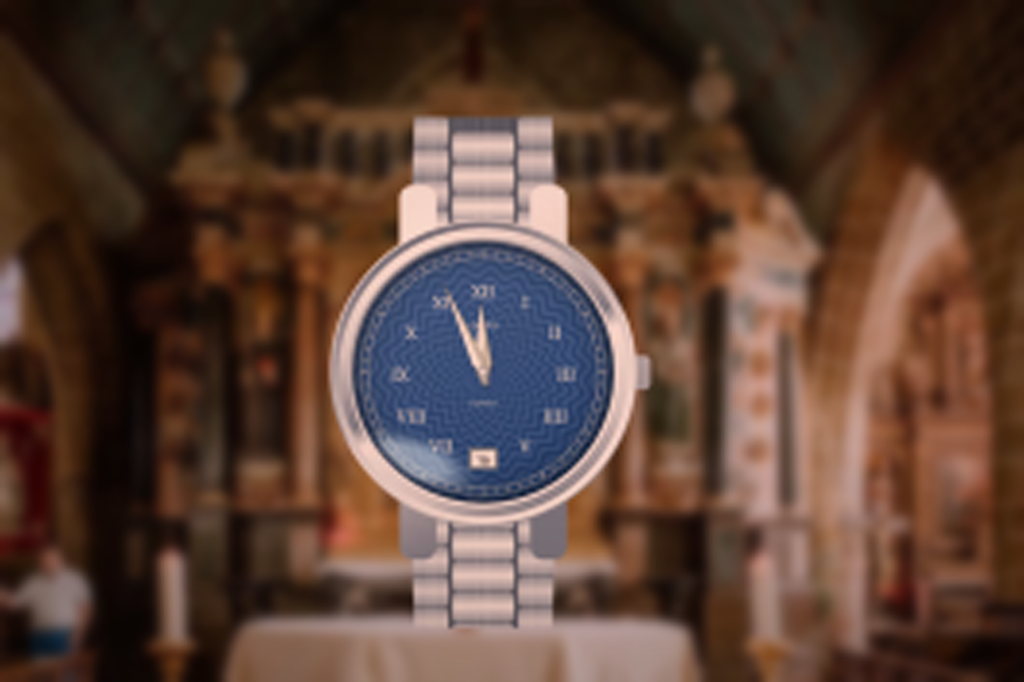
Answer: 11,56
